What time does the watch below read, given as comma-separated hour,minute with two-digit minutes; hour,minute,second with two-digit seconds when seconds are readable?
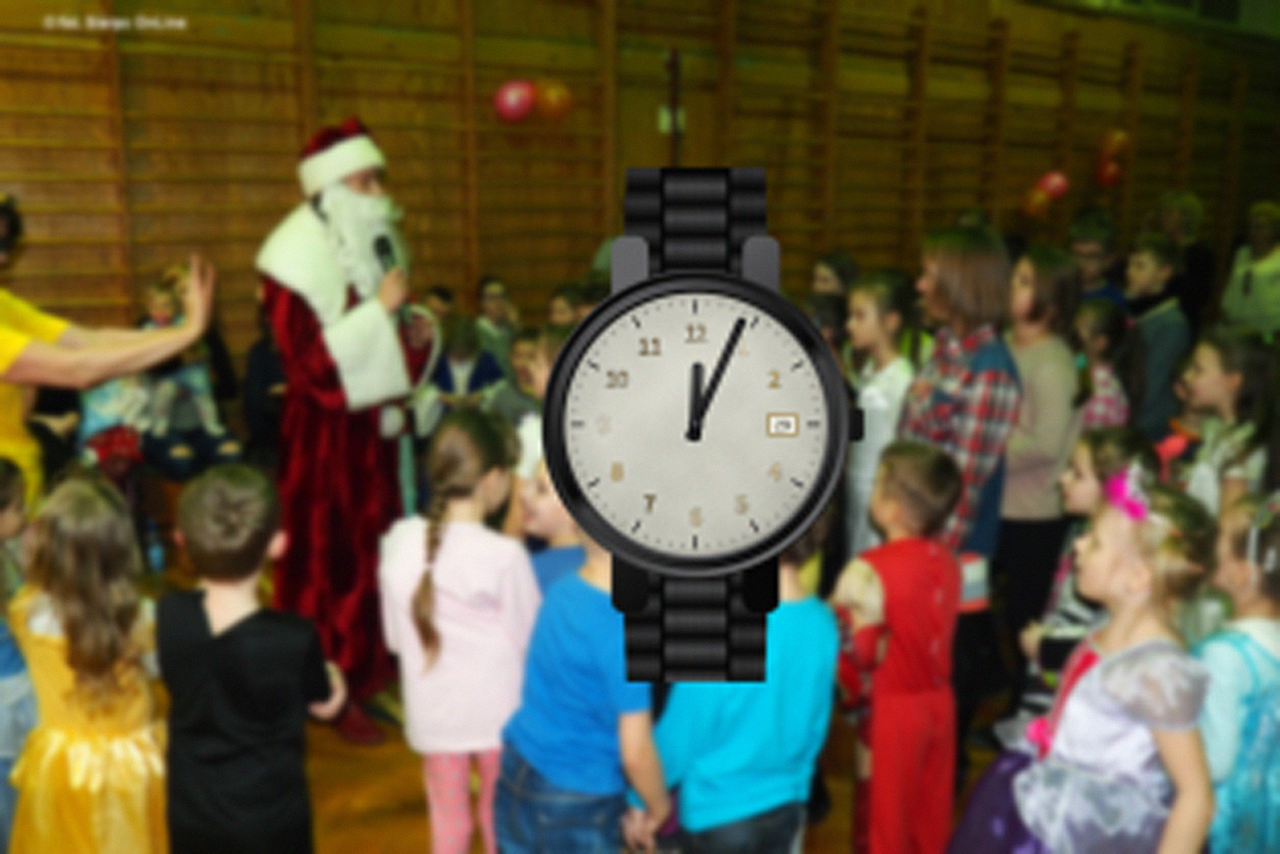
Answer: 12,04
